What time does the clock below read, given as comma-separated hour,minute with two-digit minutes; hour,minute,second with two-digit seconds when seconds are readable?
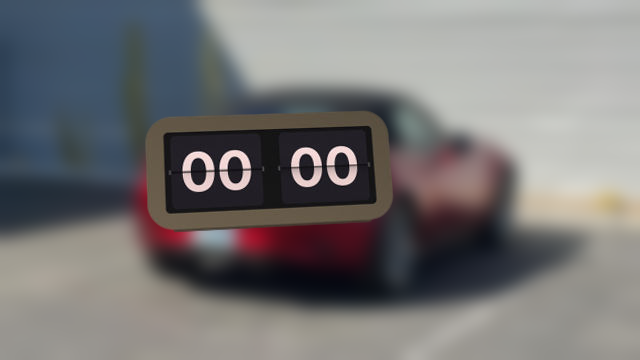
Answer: 0,00
